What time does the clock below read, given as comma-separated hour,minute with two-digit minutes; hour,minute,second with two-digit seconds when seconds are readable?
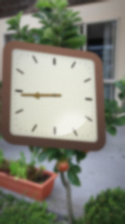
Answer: 8,44
